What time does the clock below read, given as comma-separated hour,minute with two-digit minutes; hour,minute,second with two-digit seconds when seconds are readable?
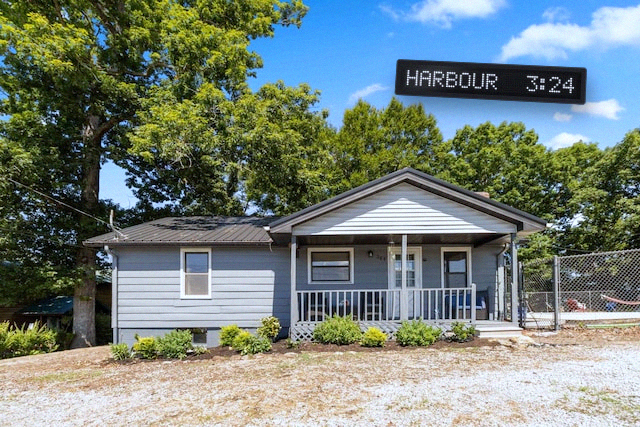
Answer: 3,24
